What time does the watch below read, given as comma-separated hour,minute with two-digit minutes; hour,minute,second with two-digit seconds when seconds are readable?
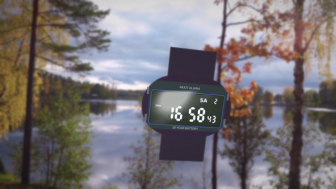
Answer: 16,58,43
